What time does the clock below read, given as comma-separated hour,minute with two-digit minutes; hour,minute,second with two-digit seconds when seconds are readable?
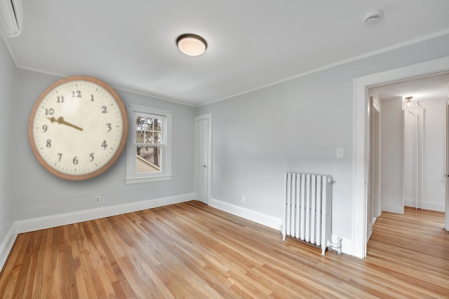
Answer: 9,48
